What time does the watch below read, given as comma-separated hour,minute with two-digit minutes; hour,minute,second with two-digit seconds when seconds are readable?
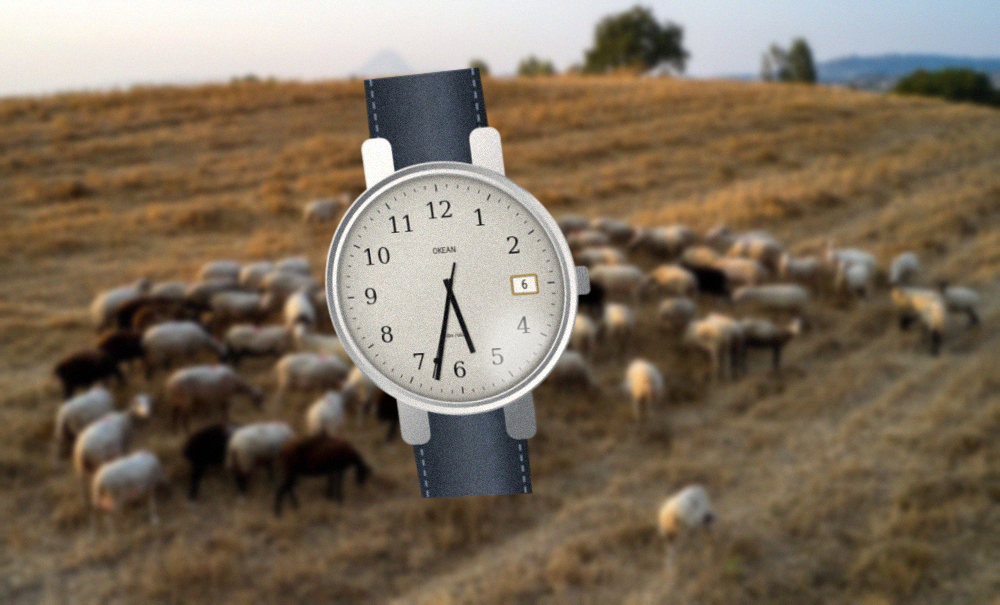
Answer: 5,32,33
